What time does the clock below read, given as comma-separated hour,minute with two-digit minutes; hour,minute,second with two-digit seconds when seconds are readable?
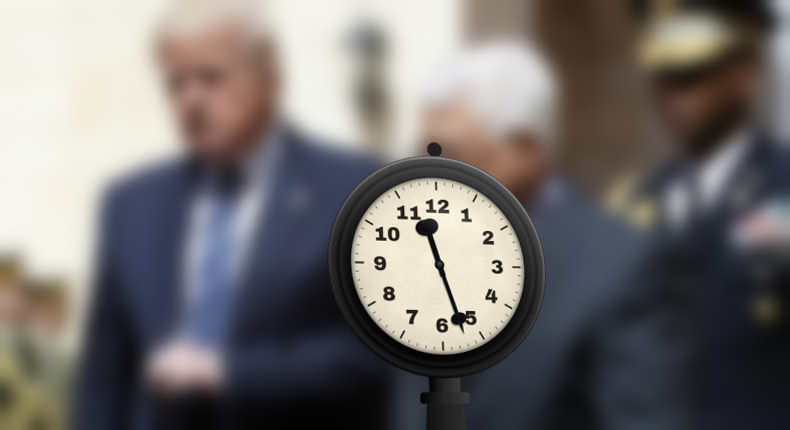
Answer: 11,27
